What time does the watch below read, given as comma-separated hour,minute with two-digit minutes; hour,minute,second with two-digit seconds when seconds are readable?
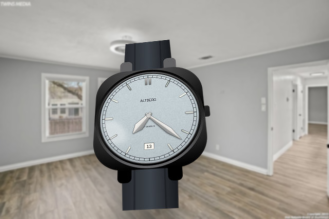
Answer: 7,22
